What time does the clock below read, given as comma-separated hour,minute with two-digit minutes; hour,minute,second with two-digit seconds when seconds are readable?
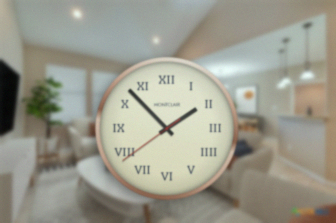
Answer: 1,52,39
